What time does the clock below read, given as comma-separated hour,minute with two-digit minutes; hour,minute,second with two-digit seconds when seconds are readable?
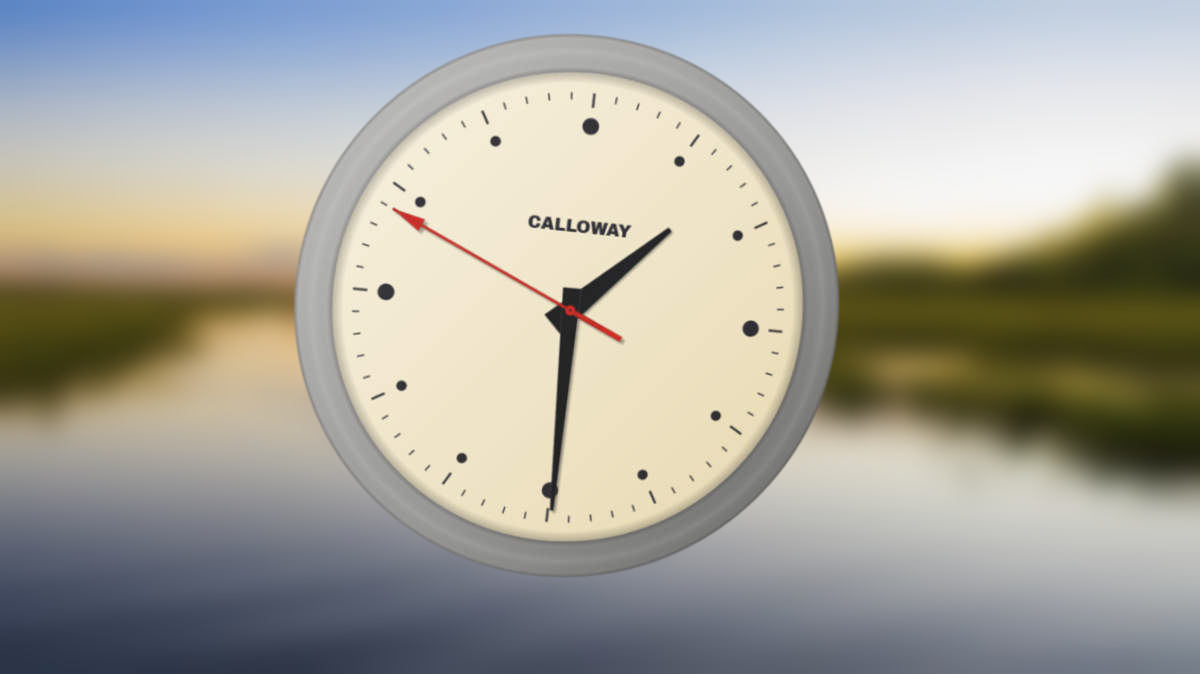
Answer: 1,29,49
